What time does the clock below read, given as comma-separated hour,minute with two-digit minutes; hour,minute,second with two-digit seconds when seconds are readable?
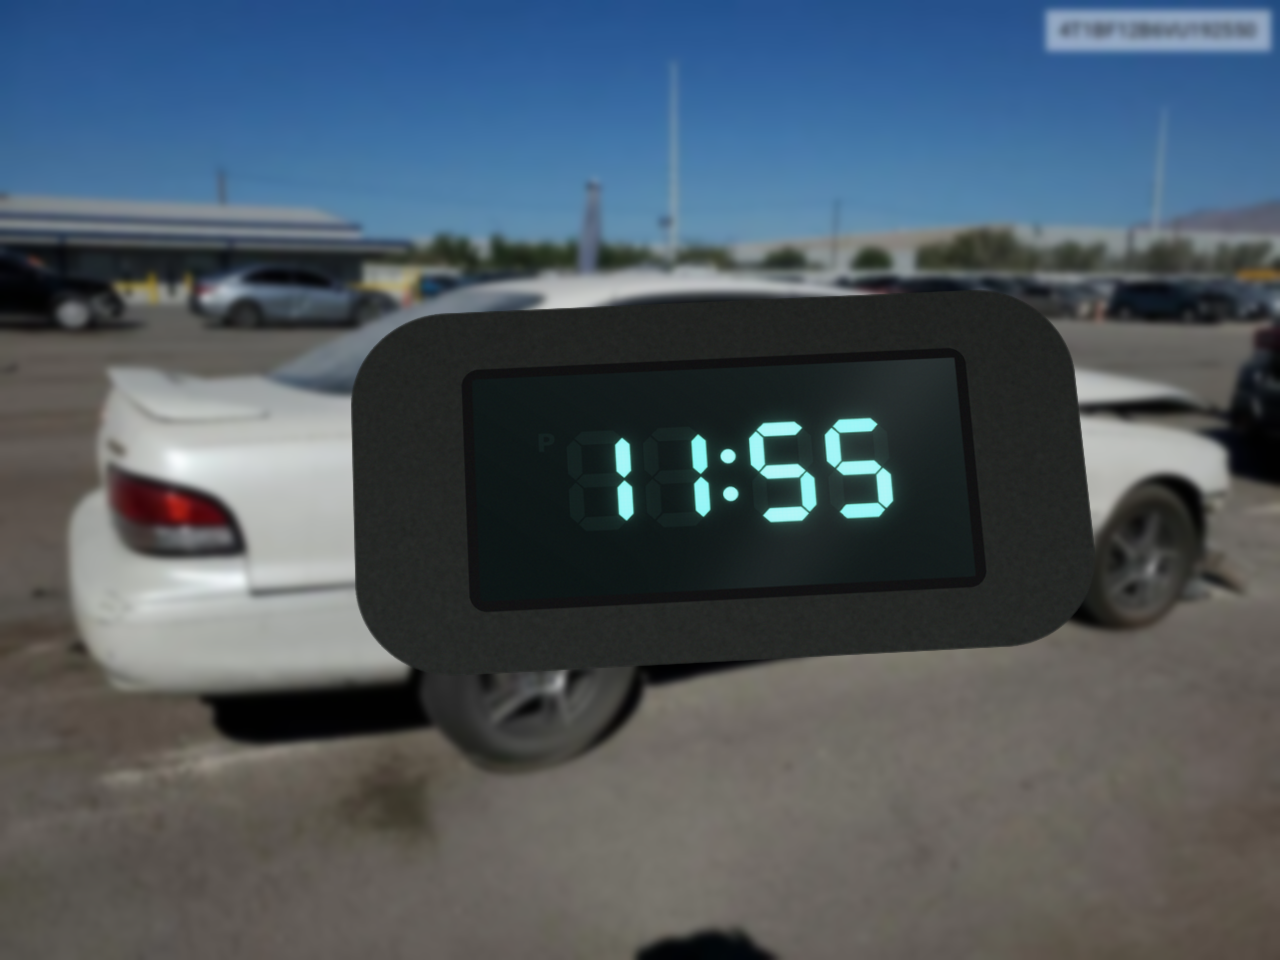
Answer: 11,55
